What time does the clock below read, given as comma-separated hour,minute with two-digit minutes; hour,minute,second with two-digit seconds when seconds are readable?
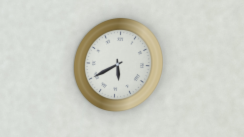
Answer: 5,40
